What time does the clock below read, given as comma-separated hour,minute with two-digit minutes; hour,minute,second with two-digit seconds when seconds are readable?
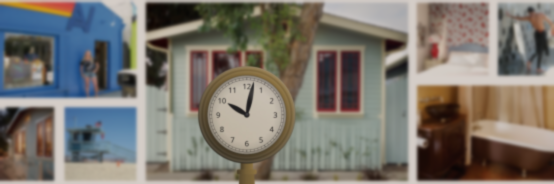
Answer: 10,02
